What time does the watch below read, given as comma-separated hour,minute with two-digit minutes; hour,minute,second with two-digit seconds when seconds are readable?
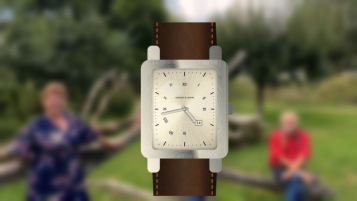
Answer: 4,43
